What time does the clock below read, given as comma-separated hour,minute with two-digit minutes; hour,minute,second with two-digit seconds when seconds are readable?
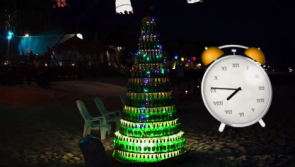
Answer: 7,46
